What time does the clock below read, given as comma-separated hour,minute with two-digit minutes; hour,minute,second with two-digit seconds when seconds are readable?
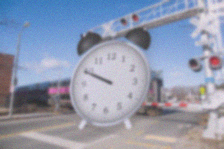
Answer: 9,49
